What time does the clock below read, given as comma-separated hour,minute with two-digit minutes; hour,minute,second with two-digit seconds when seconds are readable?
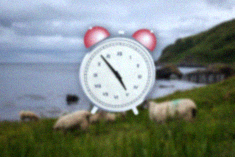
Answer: 4,53
